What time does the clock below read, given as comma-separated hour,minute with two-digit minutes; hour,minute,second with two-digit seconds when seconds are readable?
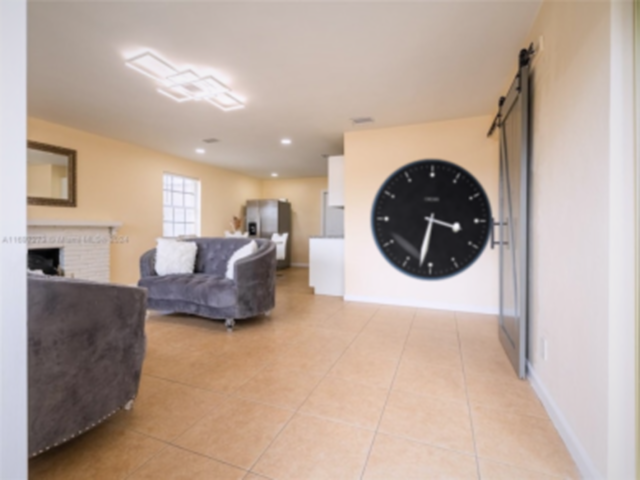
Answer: 3,32
